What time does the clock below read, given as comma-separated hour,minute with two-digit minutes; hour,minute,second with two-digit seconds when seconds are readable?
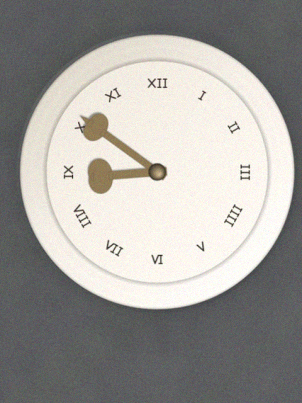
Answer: 8,51
